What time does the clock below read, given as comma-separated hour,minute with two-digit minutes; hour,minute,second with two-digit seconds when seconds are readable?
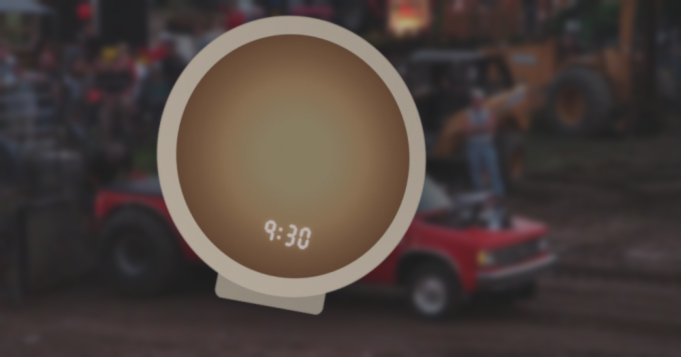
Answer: 9,30
